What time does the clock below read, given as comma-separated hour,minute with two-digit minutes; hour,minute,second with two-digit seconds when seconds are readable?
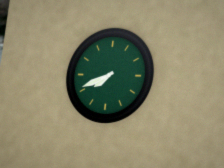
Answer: 7,41
